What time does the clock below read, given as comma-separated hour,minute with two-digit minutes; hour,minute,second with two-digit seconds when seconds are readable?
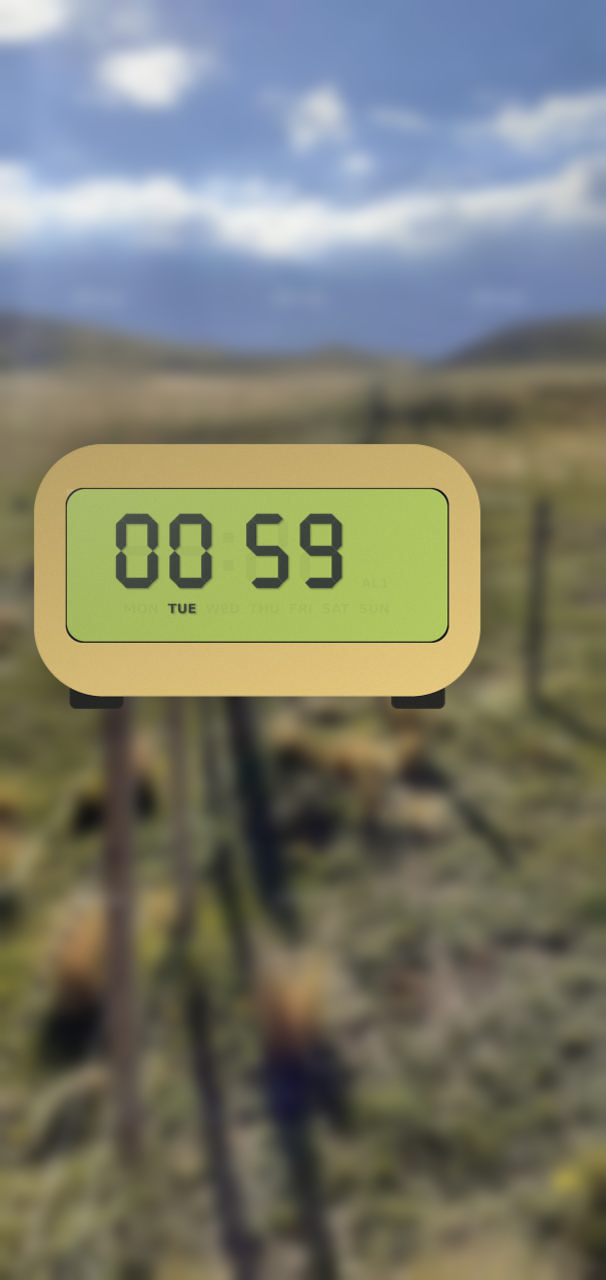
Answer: 0,59
